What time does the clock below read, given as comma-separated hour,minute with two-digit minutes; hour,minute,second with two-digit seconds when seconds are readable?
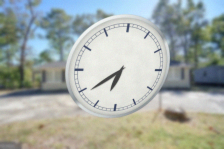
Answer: 6,39
